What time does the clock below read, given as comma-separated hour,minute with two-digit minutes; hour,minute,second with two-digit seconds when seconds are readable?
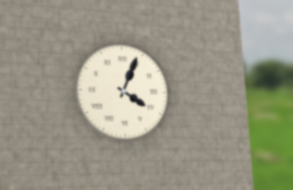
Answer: 4,04
